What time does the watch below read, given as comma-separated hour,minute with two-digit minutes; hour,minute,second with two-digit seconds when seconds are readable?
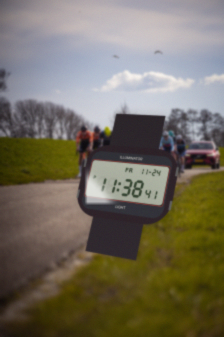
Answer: 11,38,41
